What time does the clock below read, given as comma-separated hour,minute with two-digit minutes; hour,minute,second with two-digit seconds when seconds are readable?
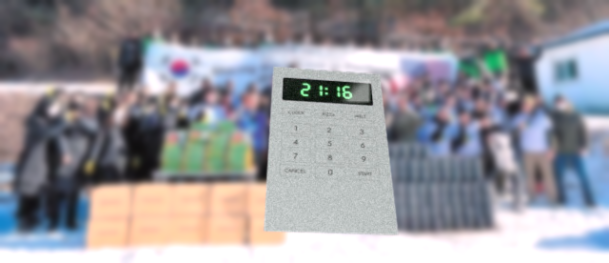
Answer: 21,16
